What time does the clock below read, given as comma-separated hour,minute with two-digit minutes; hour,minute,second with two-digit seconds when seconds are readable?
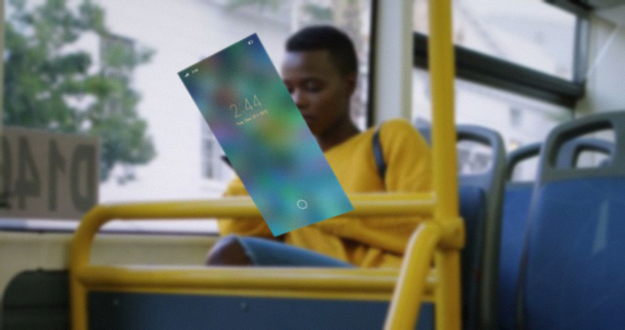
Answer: 2,44
